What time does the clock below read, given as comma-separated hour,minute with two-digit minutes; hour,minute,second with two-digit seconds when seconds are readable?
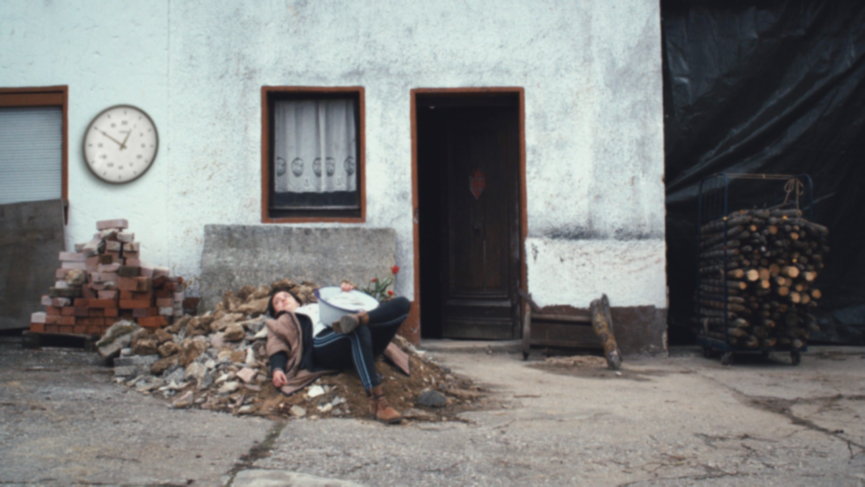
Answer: 12,50
